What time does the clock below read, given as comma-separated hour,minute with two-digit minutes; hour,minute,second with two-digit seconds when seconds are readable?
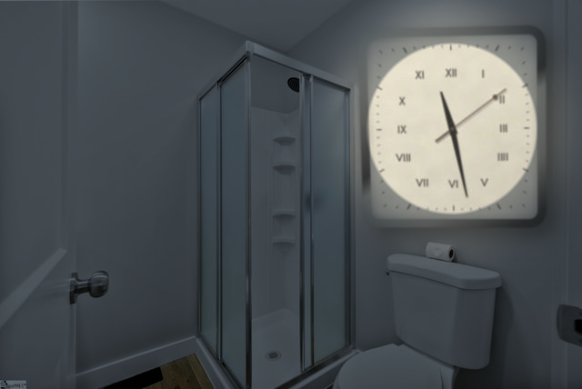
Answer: 11,28,09
